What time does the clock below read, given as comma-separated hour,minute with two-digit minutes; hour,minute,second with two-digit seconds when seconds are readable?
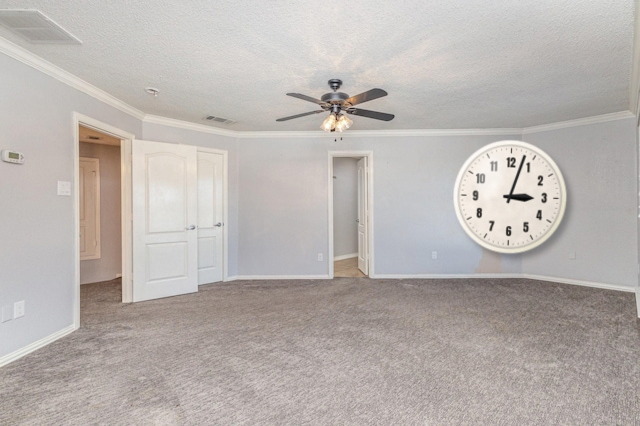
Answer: 3,03
